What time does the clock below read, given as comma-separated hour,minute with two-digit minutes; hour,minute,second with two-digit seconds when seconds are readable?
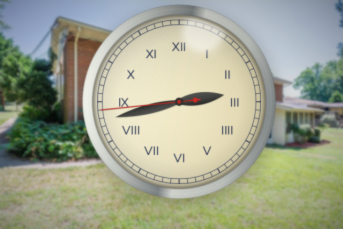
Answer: 2,42,44
